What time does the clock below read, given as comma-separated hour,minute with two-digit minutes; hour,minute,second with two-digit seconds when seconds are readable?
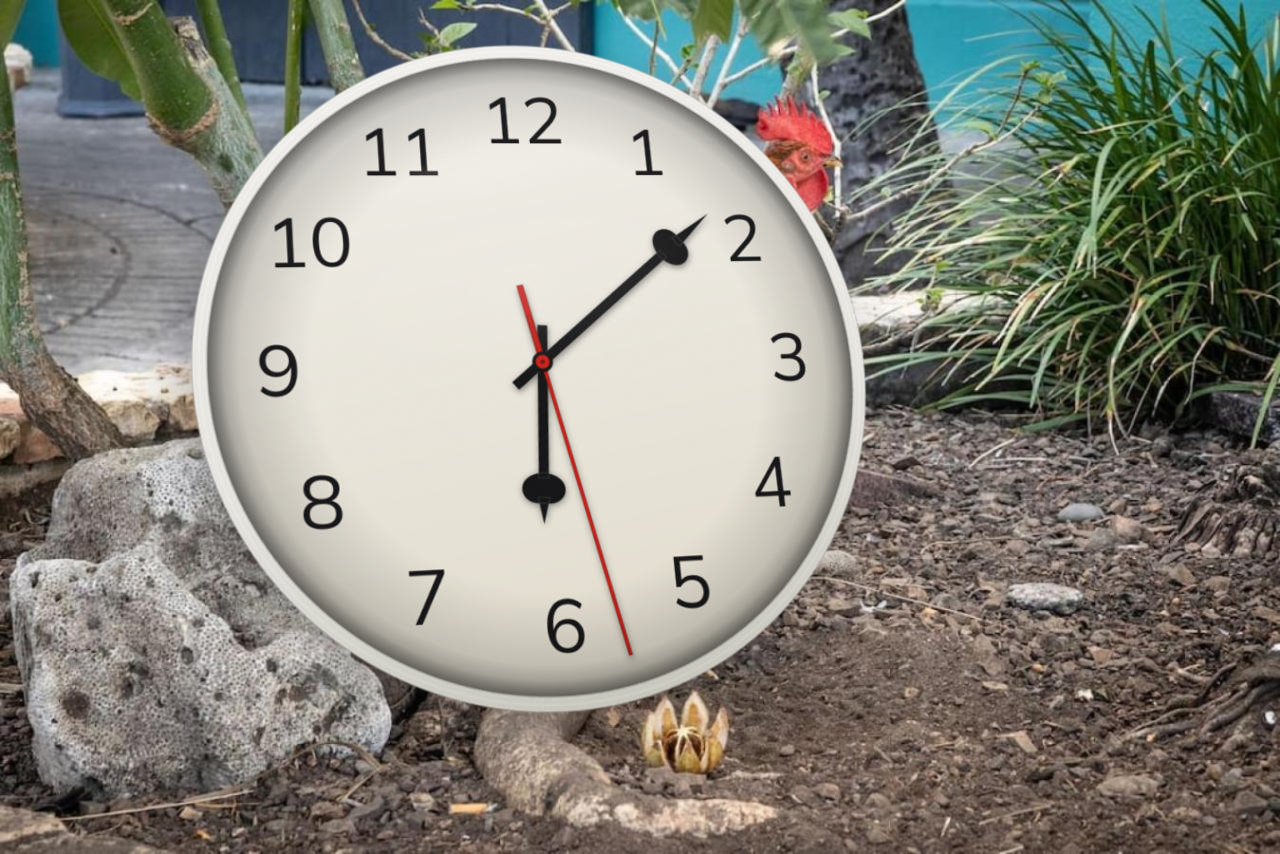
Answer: 6,08,28
